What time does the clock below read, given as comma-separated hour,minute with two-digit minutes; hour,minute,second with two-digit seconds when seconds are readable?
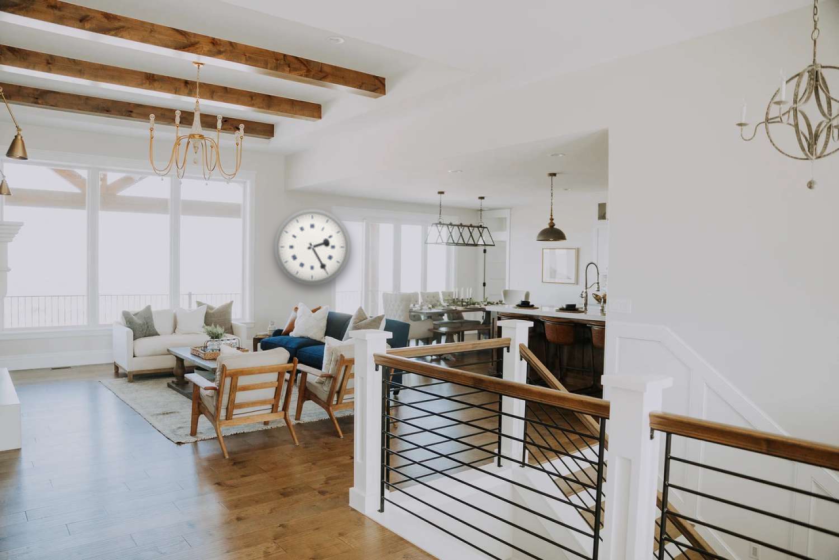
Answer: 2,25
